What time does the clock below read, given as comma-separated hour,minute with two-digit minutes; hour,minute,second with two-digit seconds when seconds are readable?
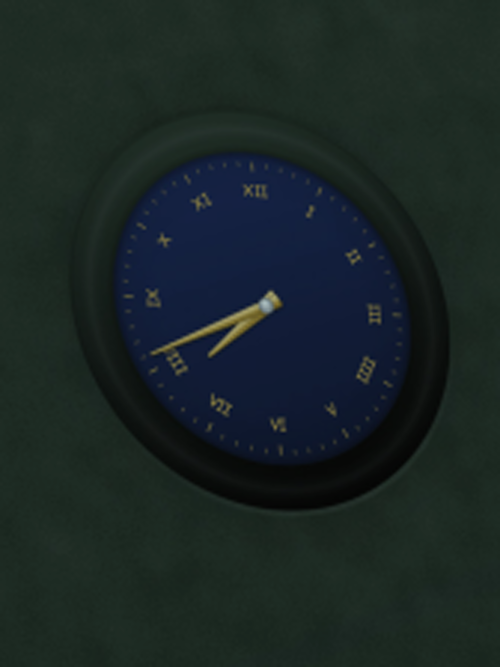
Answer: 7,41
